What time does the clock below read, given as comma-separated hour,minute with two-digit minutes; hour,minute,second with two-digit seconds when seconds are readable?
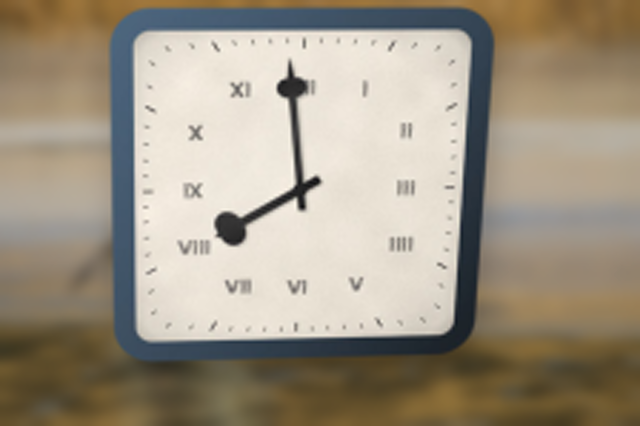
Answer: 7,59
